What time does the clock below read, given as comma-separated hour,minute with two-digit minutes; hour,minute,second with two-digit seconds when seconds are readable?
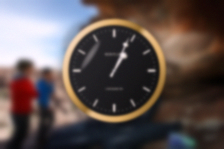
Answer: 1,04
